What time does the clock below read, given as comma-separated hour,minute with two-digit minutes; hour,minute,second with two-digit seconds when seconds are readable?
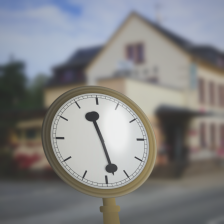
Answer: 11,28
